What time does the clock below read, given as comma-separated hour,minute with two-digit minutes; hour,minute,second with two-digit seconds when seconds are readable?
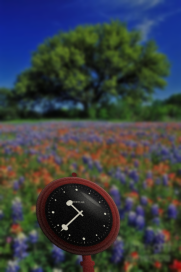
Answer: 10,38
